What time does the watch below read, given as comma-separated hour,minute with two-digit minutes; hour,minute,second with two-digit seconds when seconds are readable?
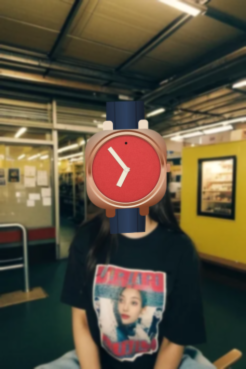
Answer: 6,54
